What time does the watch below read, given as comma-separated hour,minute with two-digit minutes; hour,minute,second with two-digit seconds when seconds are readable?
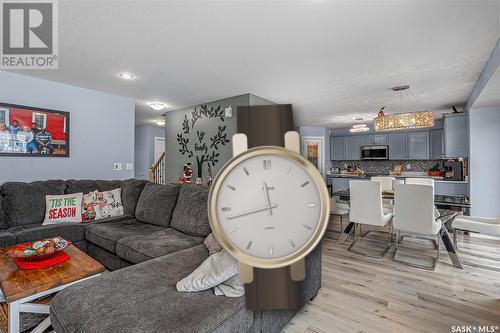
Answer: 11,43
